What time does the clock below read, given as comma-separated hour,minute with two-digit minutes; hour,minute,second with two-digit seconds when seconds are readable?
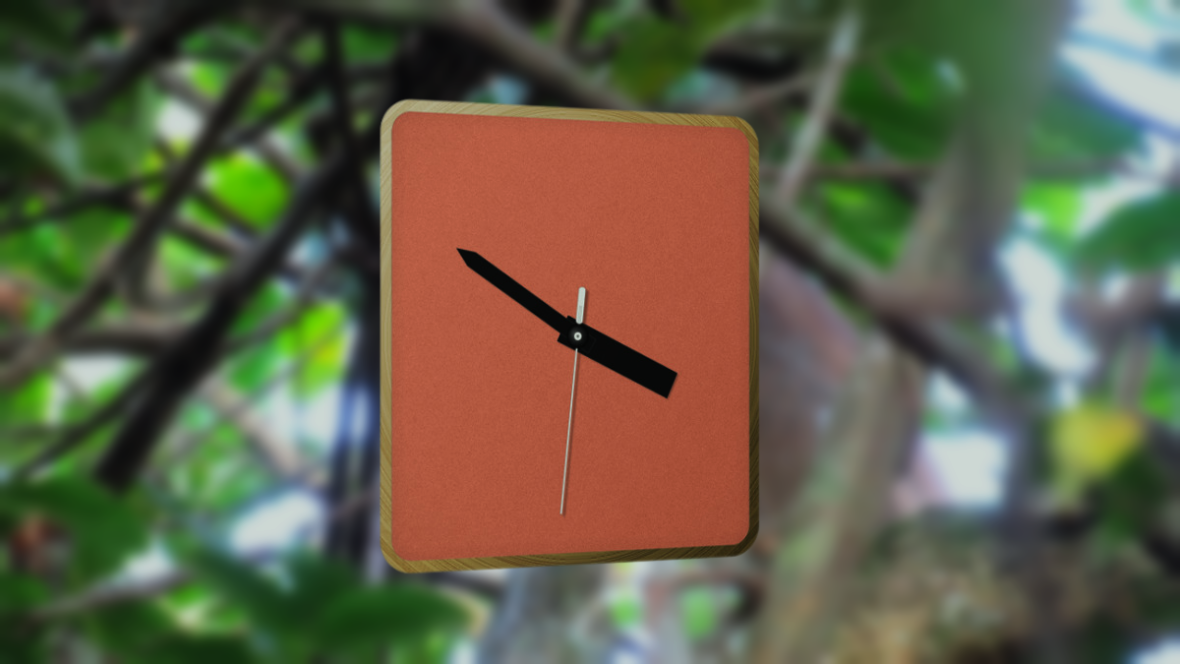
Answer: 3,50,31
